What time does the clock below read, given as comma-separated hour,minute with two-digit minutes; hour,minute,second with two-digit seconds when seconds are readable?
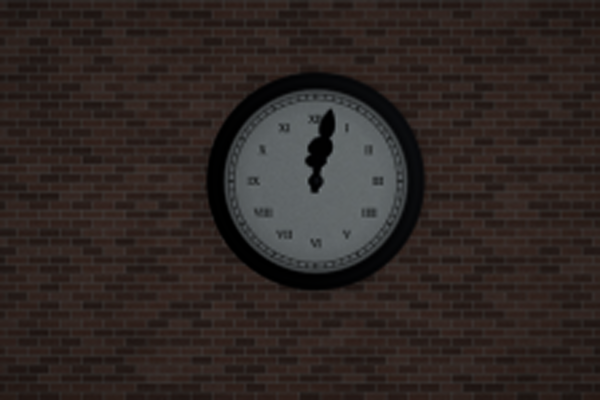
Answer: 12,02
